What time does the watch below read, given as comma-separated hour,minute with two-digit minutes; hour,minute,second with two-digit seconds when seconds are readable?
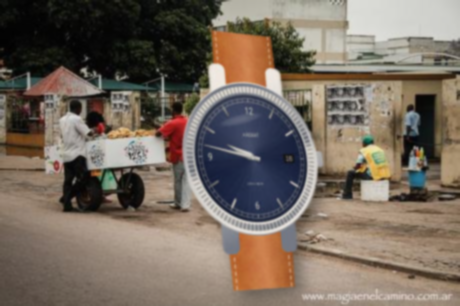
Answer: 9,47
